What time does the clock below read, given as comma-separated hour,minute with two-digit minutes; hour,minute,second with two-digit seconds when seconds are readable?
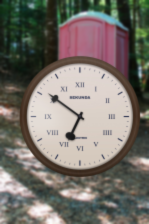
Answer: 6,51
